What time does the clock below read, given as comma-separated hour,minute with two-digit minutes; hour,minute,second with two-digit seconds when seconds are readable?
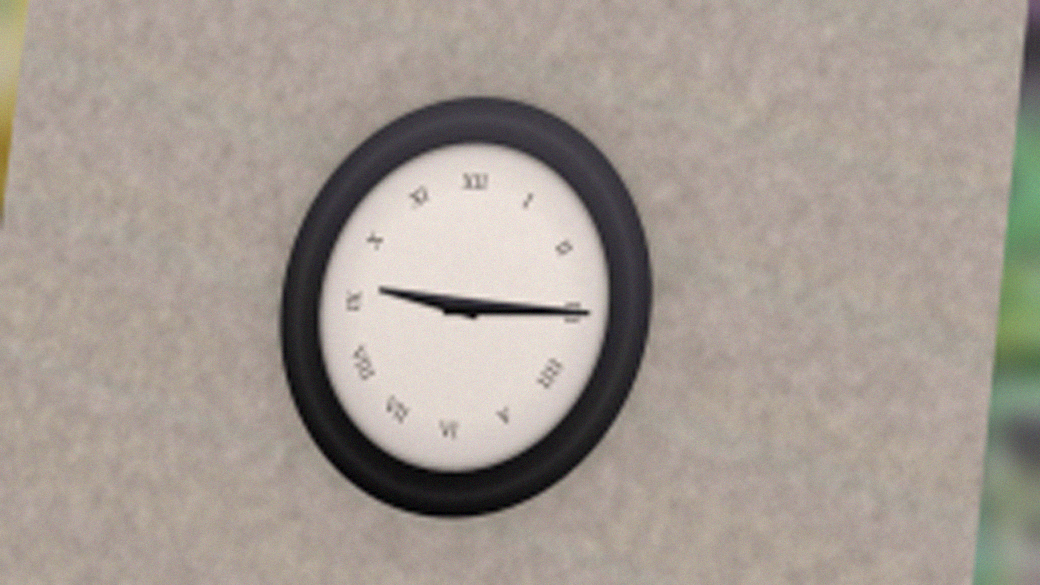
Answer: 9,15
